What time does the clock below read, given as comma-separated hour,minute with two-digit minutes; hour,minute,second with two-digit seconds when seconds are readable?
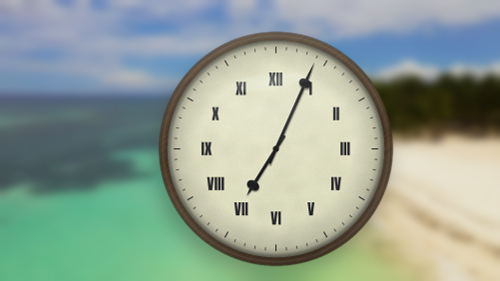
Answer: 7,04
